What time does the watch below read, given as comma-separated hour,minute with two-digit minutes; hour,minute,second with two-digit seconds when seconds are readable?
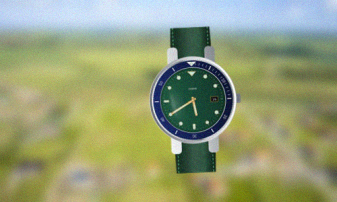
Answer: 5,40
